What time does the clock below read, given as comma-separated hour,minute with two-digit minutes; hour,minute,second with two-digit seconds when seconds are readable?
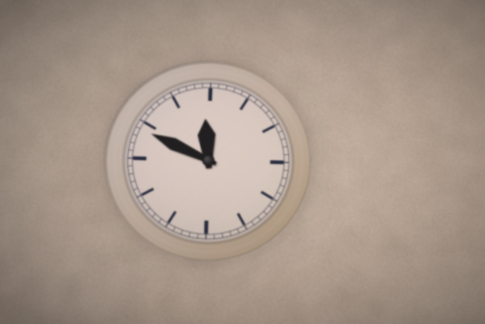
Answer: 11,49
